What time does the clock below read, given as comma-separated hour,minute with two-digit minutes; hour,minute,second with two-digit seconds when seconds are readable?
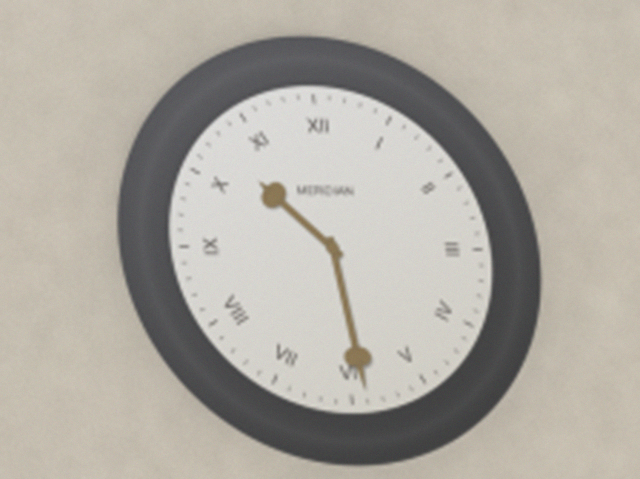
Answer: 10,29
